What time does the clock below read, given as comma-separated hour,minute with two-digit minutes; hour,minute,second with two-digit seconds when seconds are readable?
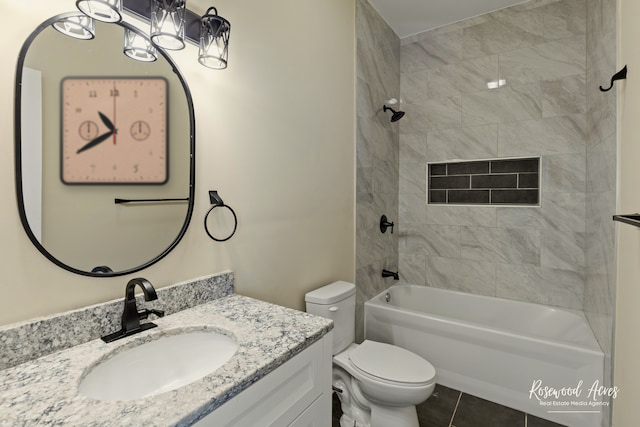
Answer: 10,40
